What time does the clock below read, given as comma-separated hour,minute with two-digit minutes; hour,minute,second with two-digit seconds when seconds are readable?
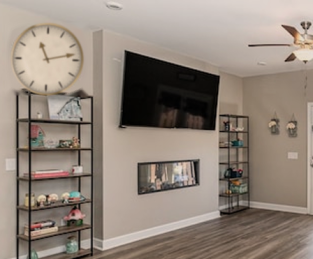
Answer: 11,13
